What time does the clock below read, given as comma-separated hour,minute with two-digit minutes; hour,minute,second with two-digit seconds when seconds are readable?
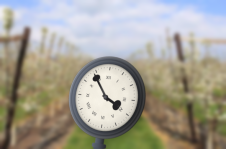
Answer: 3,54
